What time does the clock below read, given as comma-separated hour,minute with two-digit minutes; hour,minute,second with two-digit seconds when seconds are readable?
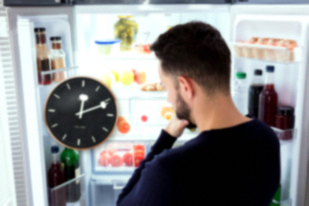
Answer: 12,11
